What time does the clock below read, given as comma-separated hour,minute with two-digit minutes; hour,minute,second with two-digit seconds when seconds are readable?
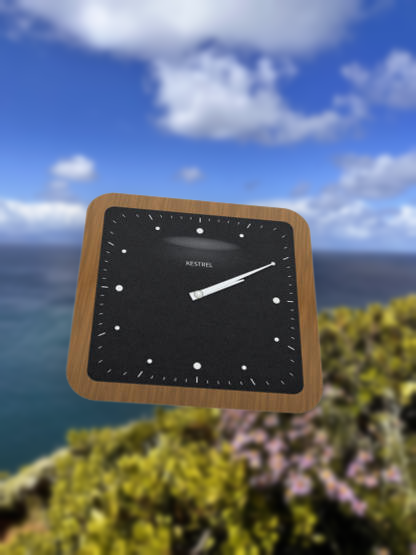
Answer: 2,10
